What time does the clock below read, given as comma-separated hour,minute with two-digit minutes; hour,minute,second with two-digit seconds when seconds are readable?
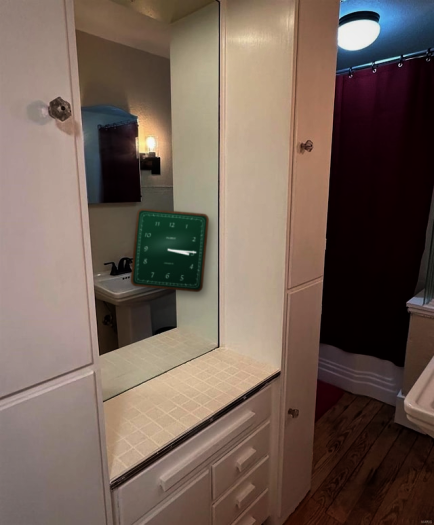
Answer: 3,15
